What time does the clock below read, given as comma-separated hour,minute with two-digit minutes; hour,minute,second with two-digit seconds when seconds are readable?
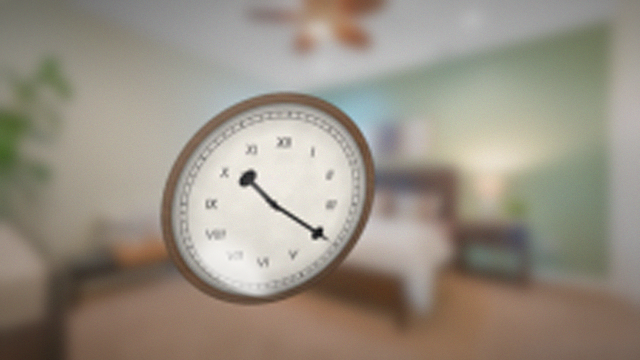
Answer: 10,20
